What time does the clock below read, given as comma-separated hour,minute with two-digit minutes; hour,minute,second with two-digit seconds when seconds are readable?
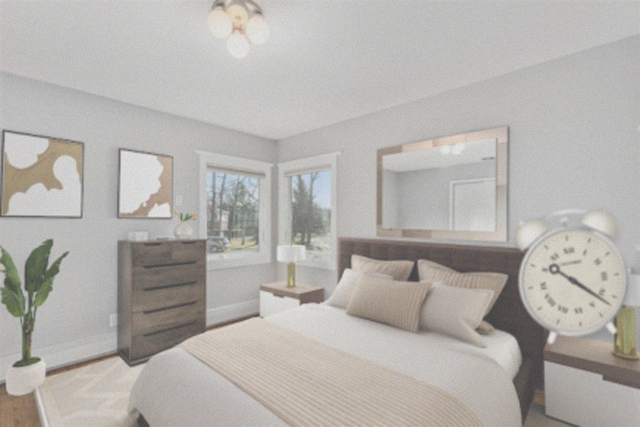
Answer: 10,22
